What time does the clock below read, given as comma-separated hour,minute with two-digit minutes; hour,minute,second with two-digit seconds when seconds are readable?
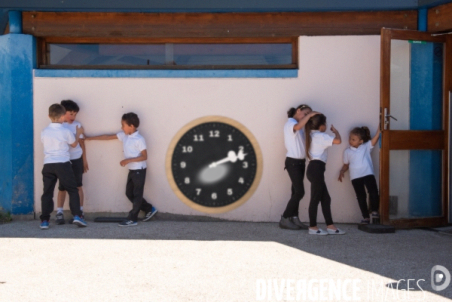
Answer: 2,12
